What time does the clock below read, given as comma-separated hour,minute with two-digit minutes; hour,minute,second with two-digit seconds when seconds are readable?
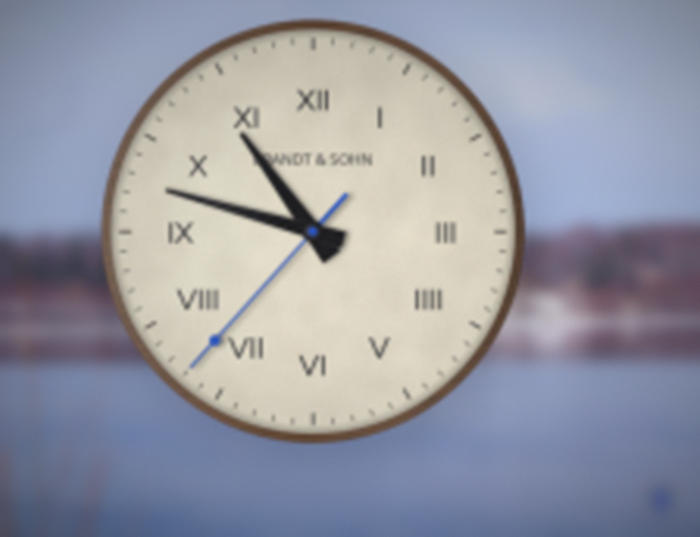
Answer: 10,47,37
